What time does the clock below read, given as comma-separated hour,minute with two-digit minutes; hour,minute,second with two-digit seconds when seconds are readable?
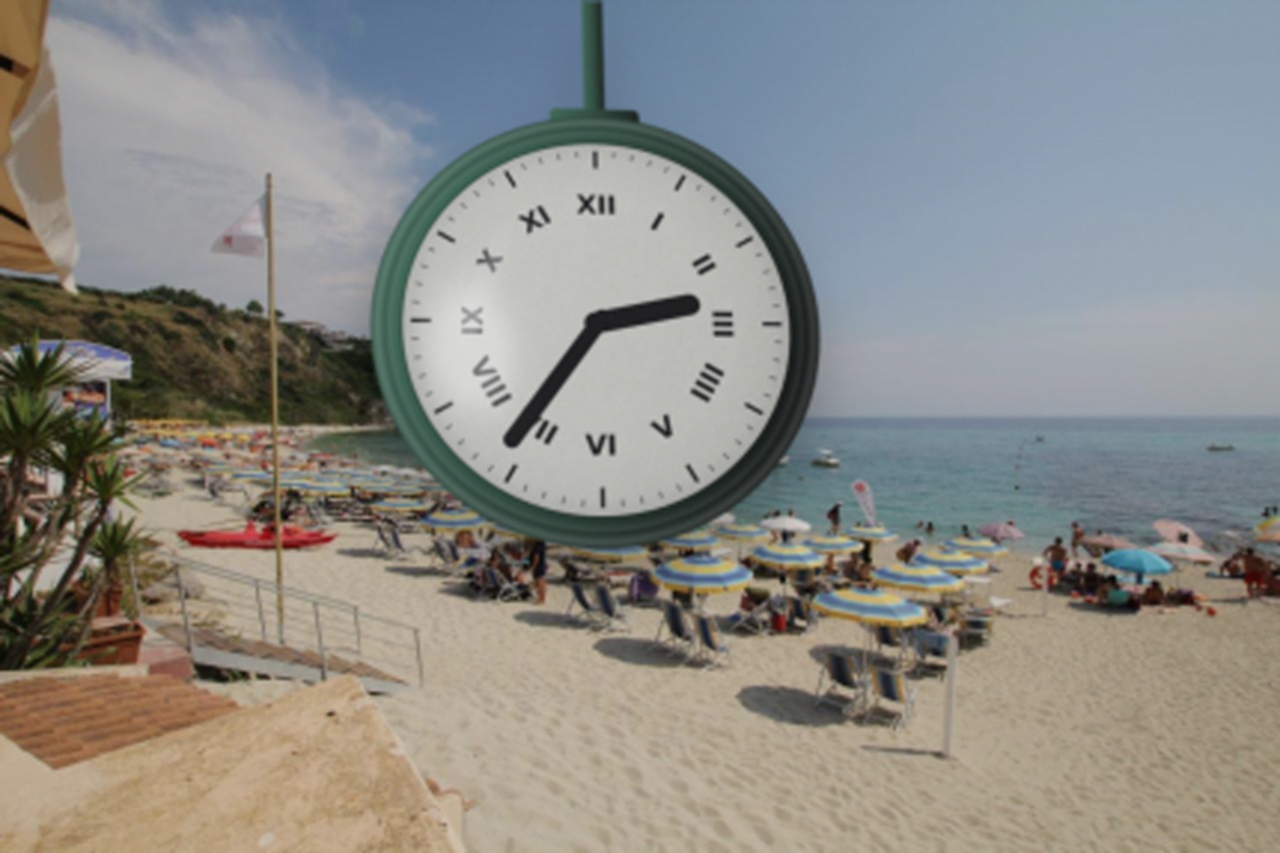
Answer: 2,36
